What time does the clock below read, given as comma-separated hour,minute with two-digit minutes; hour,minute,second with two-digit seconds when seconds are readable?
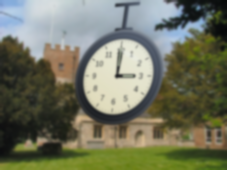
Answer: 3,00
